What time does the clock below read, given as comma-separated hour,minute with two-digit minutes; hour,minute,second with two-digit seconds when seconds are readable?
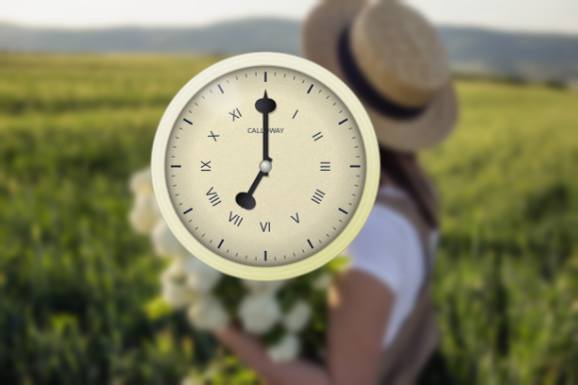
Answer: 7,00
